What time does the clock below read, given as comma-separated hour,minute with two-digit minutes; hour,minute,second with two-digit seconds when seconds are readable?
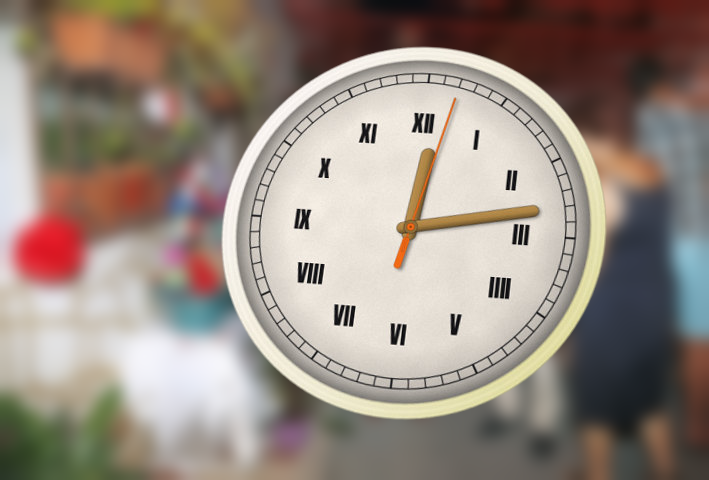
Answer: 12,13,02
